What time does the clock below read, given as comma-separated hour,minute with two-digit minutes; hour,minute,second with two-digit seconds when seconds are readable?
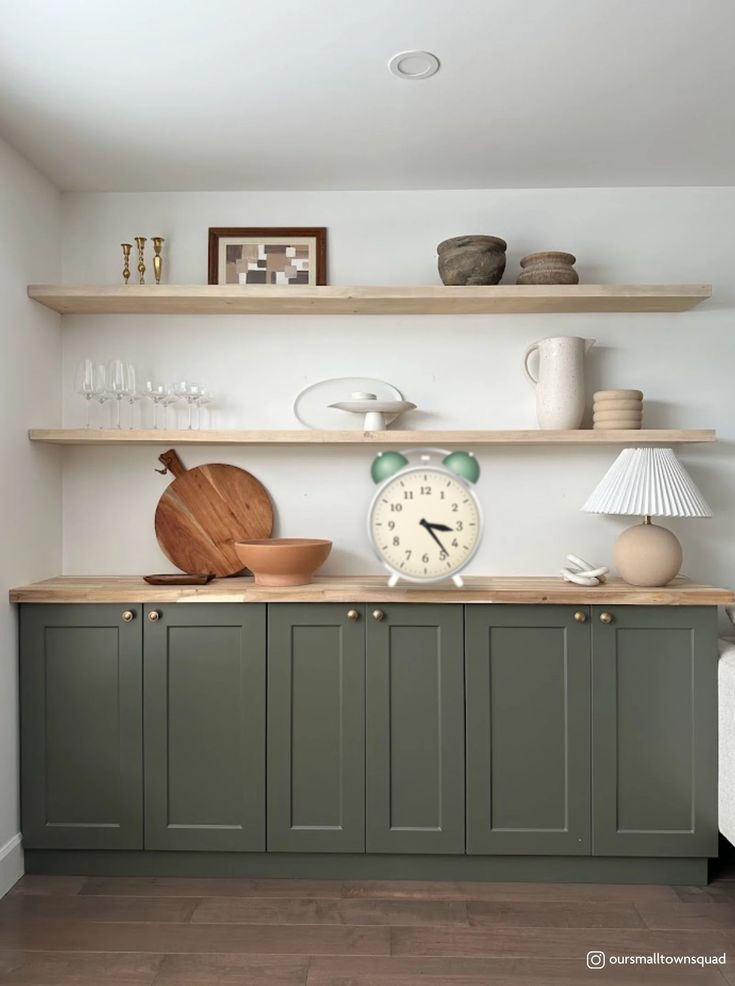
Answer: 3,24
